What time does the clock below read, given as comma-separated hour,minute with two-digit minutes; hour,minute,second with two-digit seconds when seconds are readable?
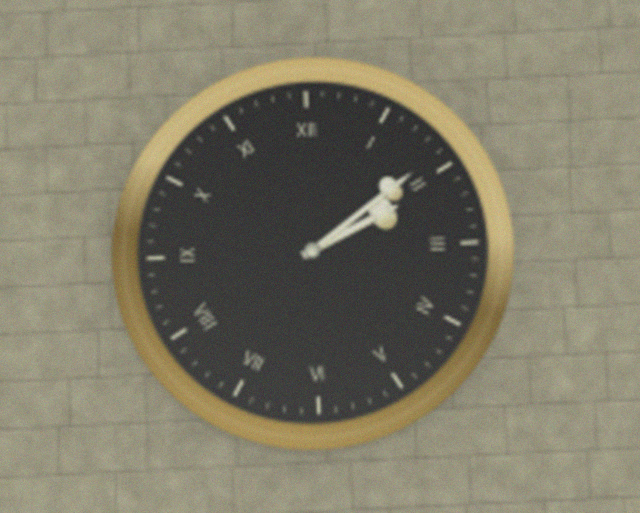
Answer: 2,09
